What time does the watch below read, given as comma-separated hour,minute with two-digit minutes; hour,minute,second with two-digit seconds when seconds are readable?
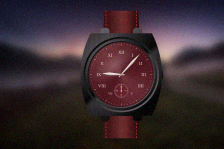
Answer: 9,07
